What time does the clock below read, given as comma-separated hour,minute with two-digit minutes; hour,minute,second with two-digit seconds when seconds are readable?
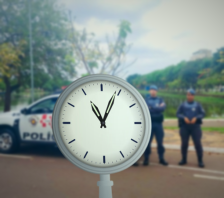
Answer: 11,04
